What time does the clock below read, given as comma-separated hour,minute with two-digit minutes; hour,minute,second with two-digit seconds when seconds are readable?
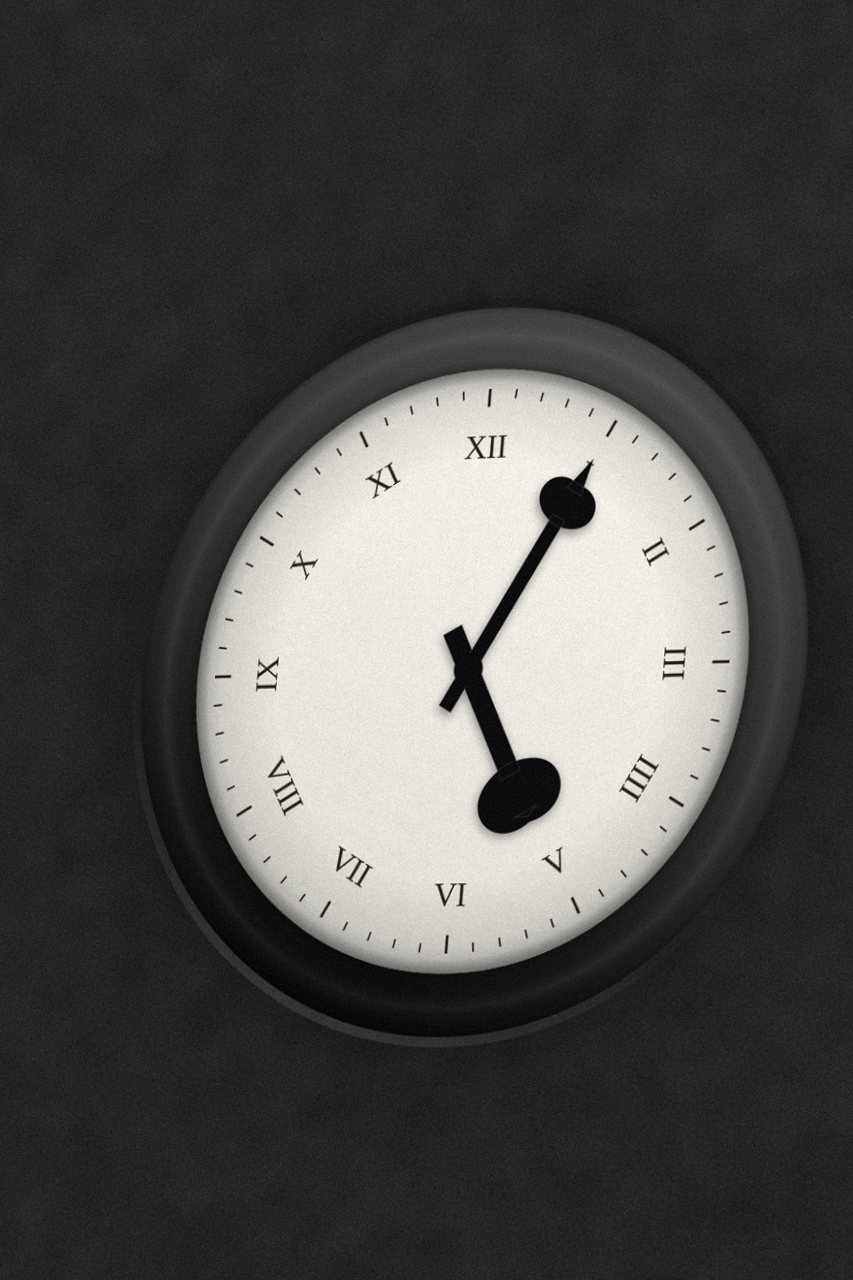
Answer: 5,05
